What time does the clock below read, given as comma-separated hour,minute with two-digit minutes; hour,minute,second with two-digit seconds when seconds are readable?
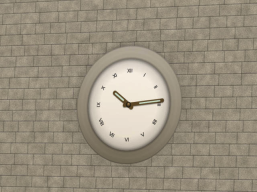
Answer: 10,14
